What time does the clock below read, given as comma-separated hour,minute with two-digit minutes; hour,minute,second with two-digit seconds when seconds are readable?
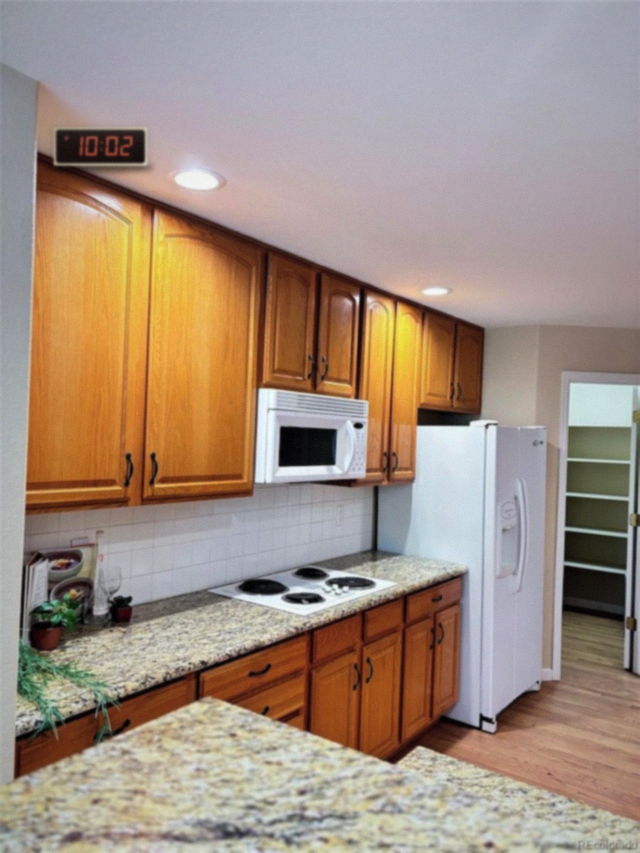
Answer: 10,02
